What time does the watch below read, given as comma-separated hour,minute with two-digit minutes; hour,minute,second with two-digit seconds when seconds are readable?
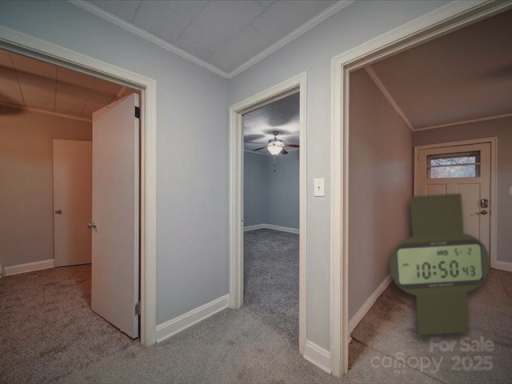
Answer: 10,50,43
